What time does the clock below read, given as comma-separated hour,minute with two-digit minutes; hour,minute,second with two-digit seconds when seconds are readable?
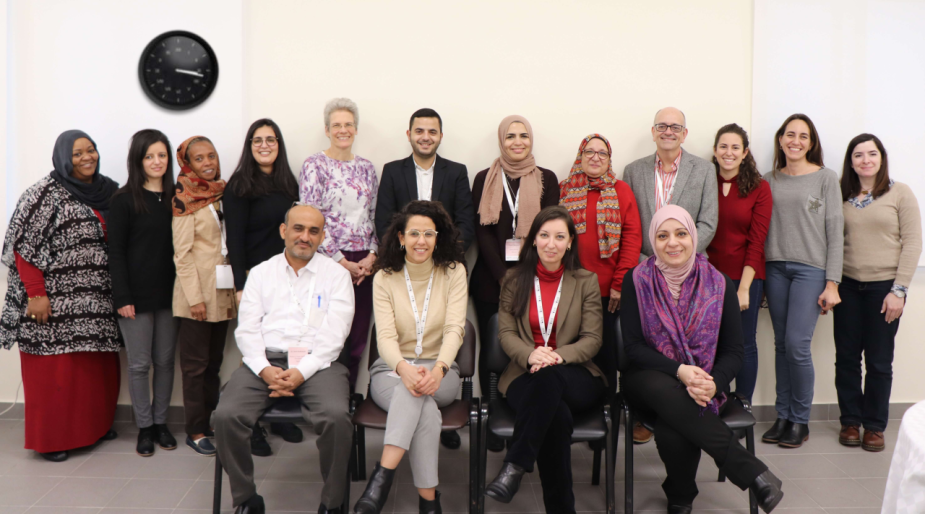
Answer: 3,17
